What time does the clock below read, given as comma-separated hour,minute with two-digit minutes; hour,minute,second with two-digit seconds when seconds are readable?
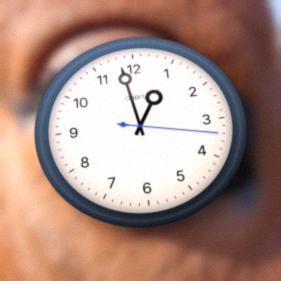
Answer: 12,58,17
